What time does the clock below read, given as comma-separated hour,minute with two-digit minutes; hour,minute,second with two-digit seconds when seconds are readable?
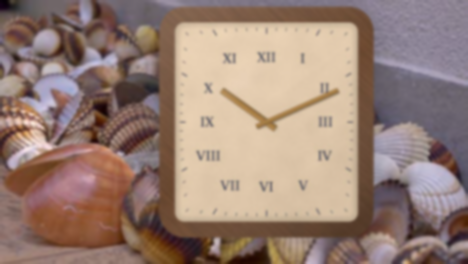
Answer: 10,11
